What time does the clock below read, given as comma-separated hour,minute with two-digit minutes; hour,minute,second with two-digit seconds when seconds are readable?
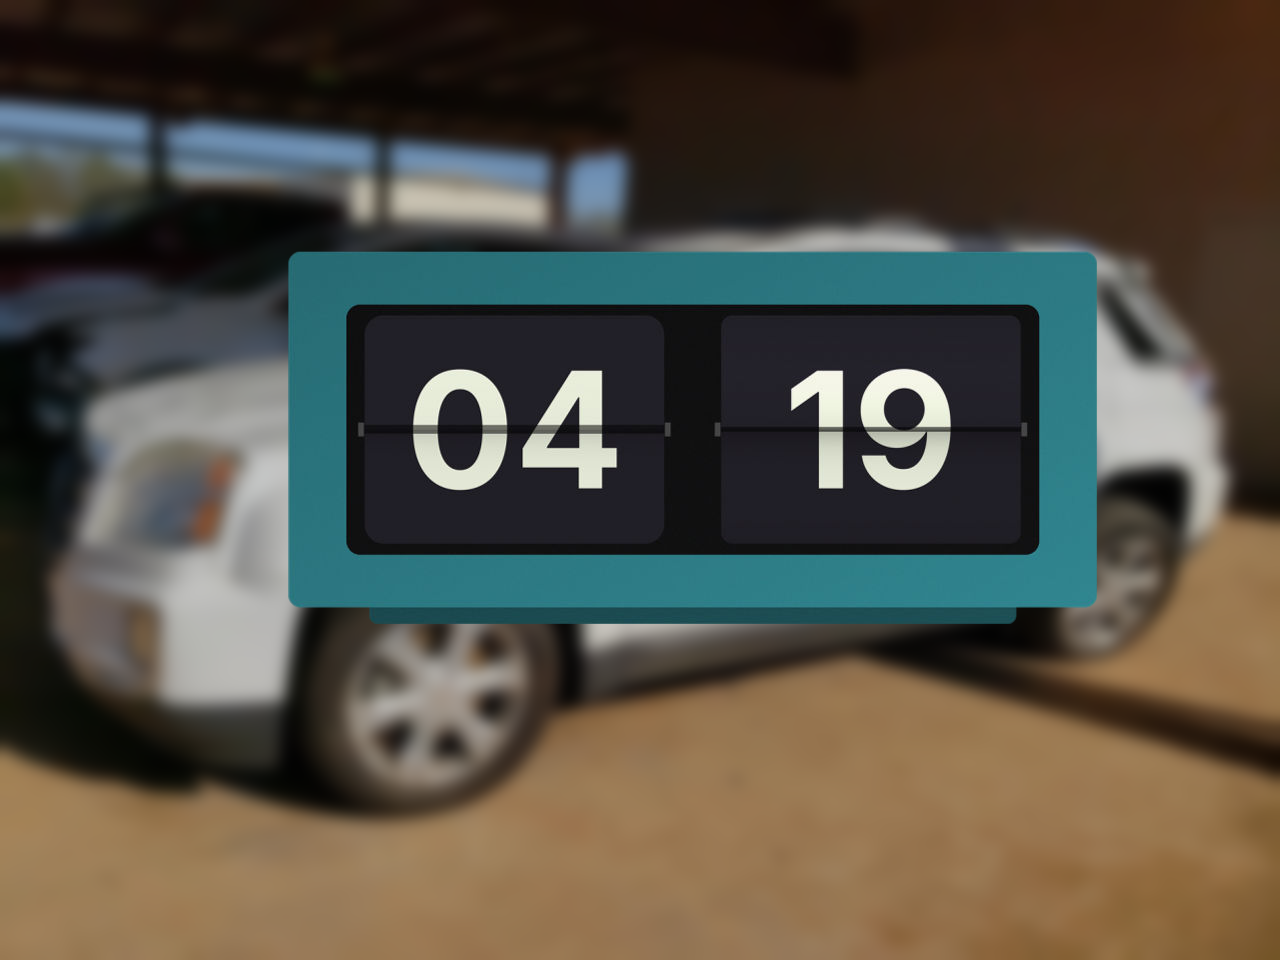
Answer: 4,19
